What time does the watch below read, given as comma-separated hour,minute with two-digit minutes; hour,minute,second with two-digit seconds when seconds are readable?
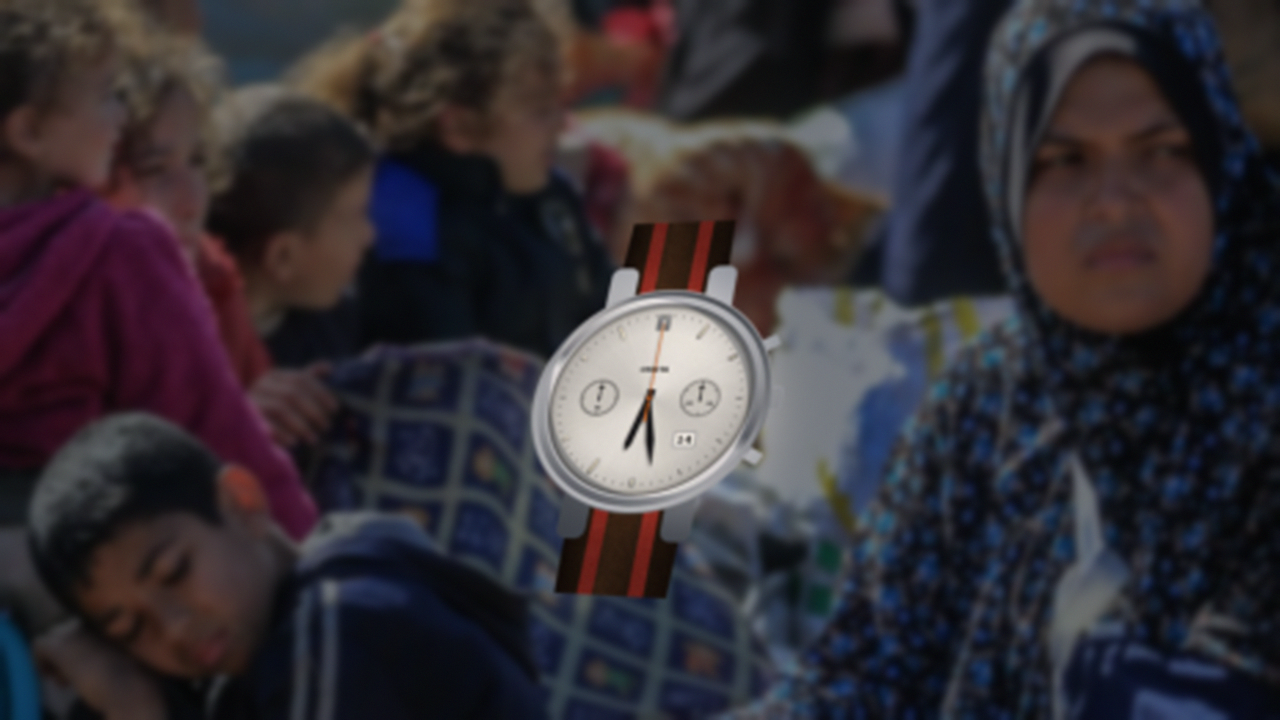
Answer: 6,28
